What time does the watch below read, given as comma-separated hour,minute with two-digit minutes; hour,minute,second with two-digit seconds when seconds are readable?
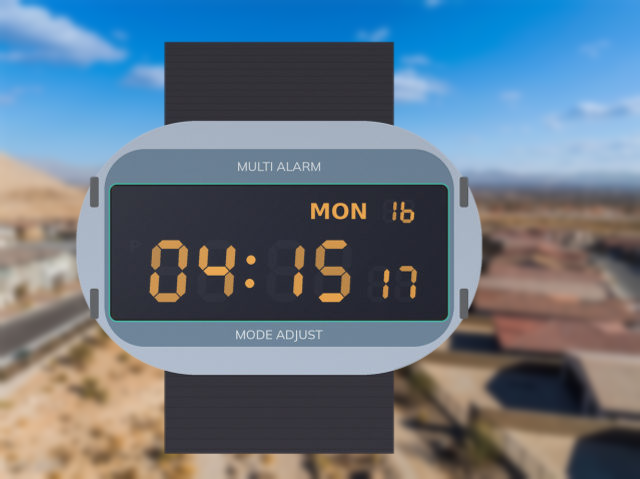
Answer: 4,15,17
